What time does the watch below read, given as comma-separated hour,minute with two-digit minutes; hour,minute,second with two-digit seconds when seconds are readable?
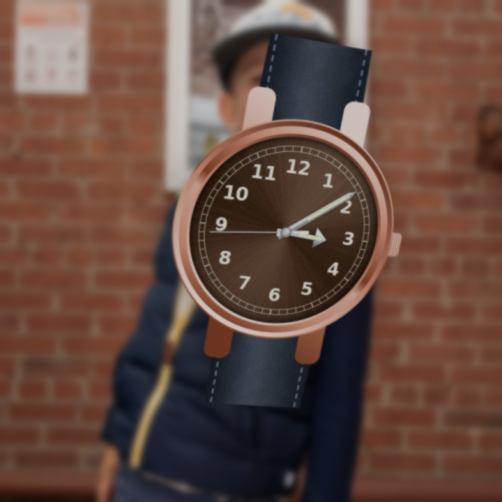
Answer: 3,08,44
